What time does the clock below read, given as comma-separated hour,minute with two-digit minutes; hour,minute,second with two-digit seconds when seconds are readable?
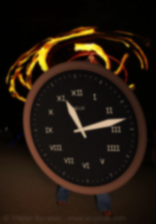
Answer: 11,13
